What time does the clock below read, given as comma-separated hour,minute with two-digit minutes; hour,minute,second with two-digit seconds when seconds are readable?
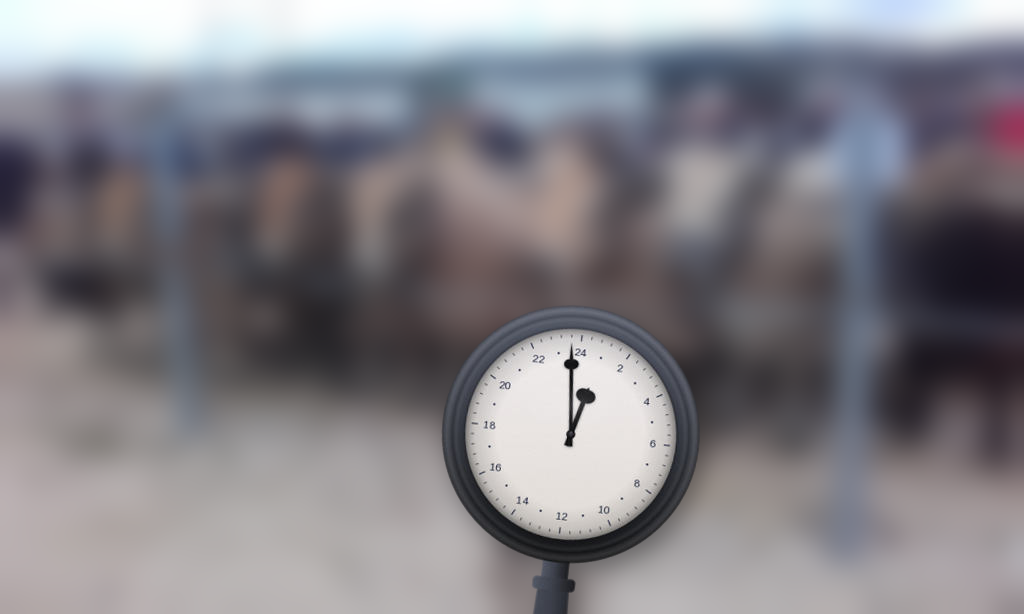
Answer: 0,59
